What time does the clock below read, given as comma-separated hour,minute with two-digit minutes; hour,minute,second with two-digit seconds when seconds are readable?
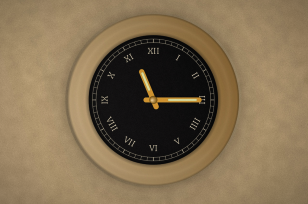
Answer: 11,15
